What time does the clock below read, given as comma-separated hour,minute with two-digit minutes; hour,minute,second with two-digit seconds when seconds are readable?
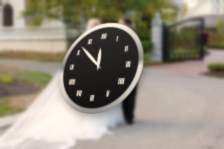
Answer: 11,52
